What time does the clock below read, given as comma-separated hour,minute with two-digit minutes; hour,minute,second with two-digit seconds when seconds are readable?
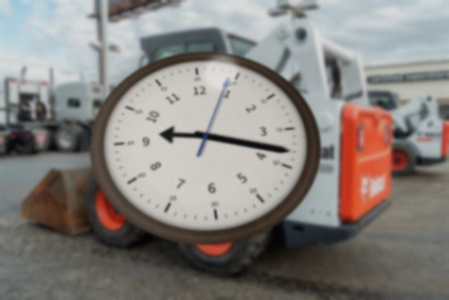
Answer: 9,18,04
